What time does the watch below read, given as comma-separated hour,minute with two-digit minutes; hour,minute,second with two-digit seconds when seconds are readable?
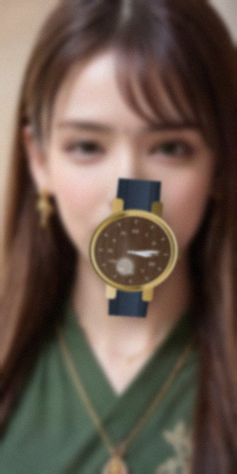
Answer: 3,14
